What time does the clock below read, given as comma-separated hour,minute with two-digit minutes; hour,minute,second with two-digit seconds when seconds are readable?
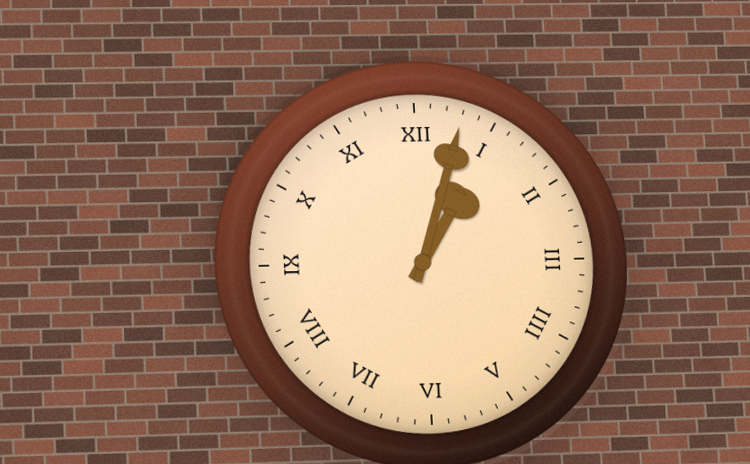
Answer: 1,03
